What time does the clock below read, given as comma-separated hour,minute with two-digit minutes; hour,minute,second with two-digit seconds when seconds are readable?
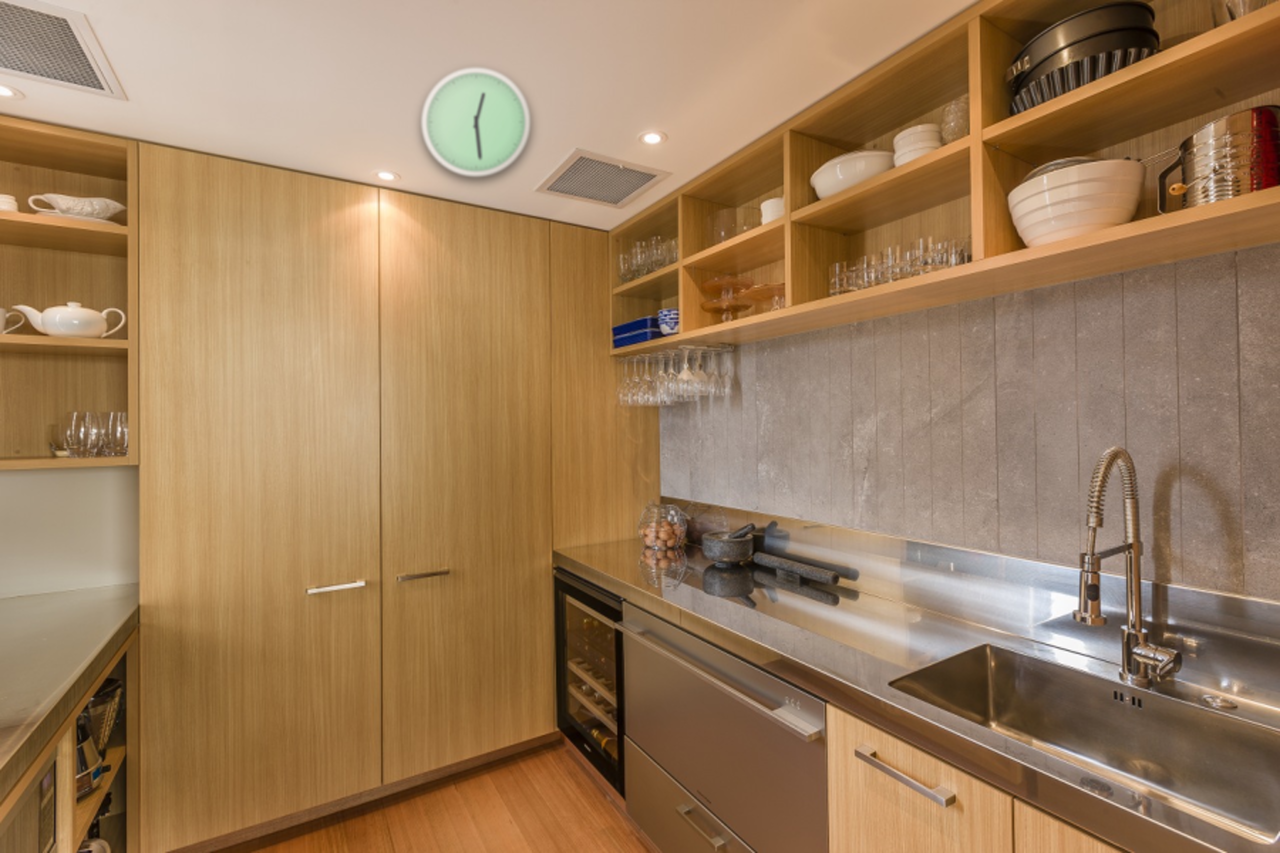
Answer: 12,29
